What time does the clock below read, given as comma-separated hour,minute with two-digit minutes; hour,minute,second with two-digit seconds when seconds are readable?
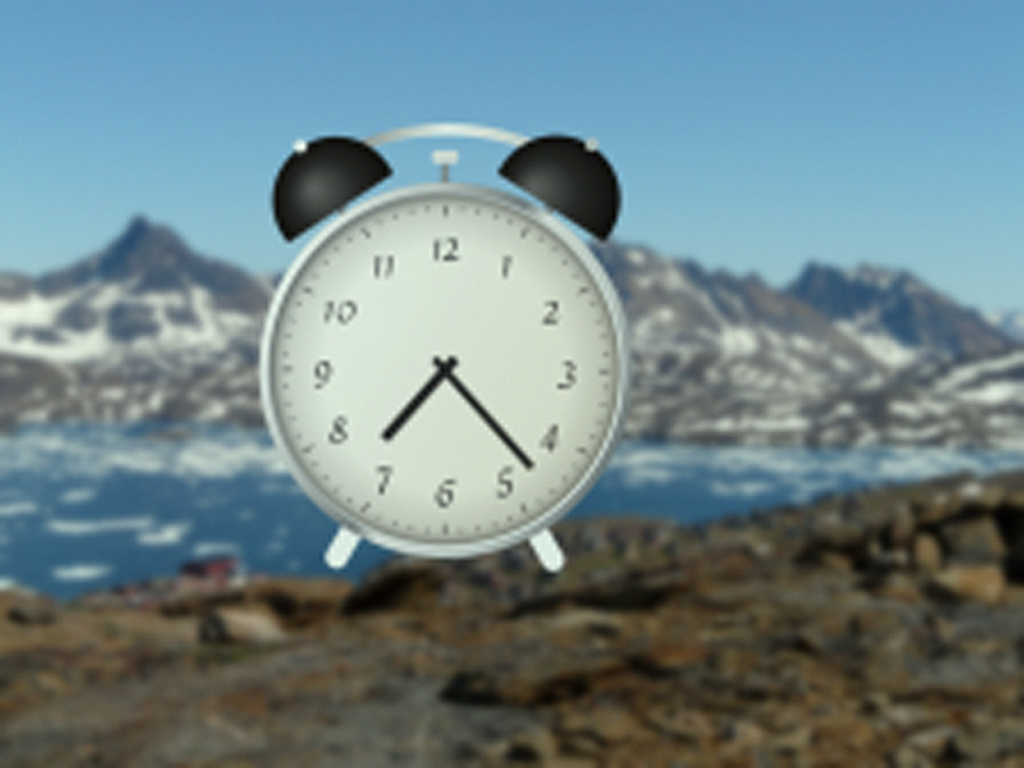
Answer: 7,23
